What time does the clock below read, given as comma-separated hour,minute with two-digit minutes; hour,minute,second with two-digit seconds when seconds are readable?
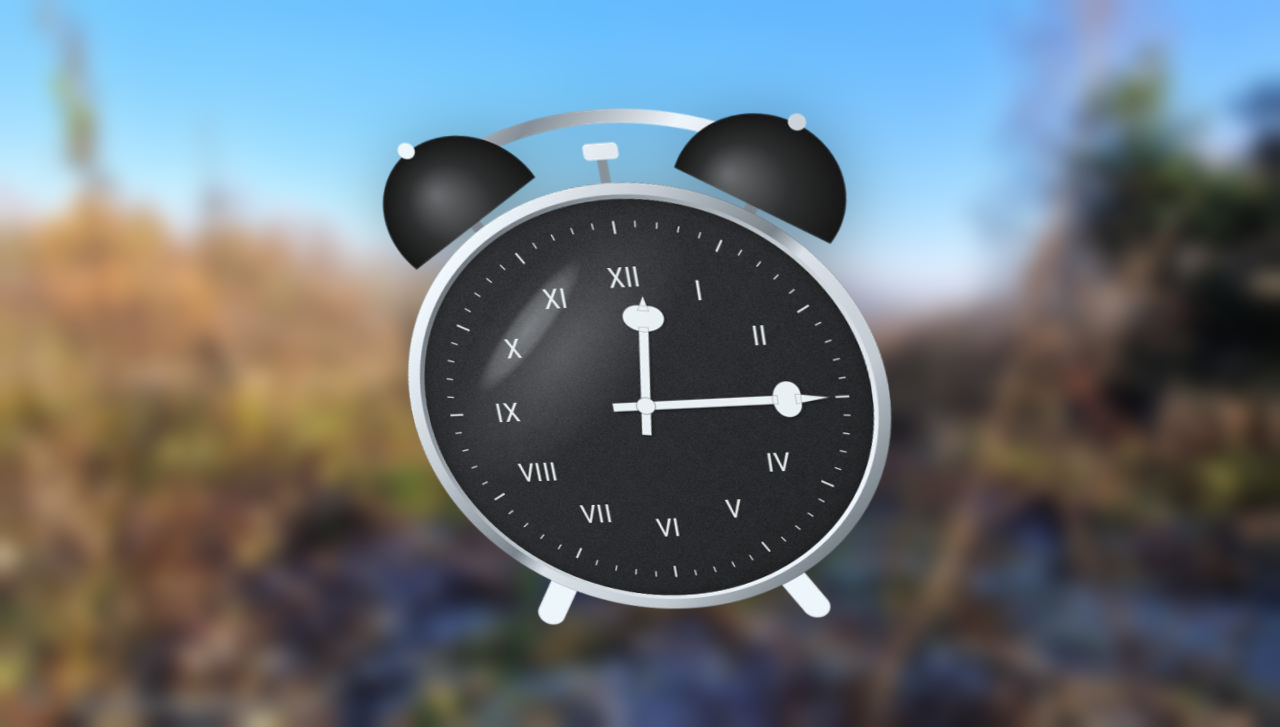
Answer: 12,15
